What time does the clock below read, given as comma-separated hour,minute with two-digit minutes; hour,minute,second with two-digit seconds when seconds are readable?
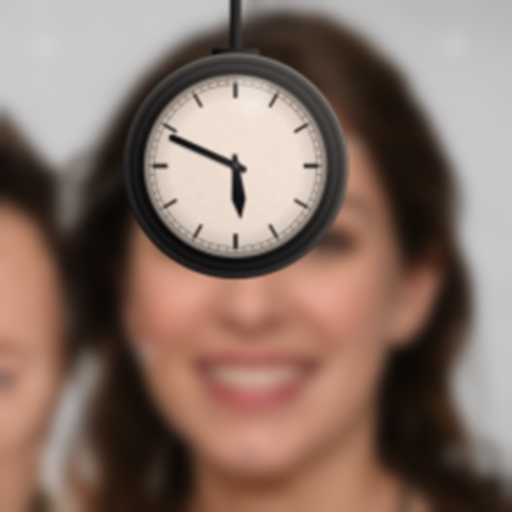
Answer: 5,49
